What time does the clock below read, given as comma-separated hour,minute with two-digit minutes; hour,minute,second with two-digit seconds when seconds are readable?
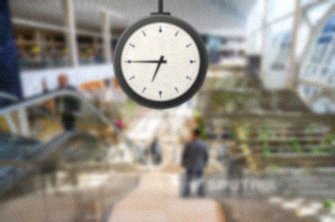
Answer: 6,45
